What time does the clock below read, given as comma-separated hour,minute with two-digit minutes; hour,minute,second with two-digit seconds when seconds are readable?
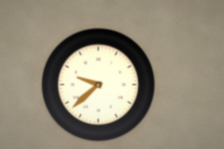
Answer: 9,38
